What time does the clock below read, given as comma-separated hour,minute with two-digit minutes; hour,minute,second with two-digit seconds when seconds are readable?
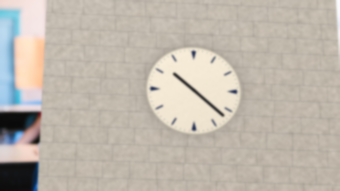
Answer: 10,22
